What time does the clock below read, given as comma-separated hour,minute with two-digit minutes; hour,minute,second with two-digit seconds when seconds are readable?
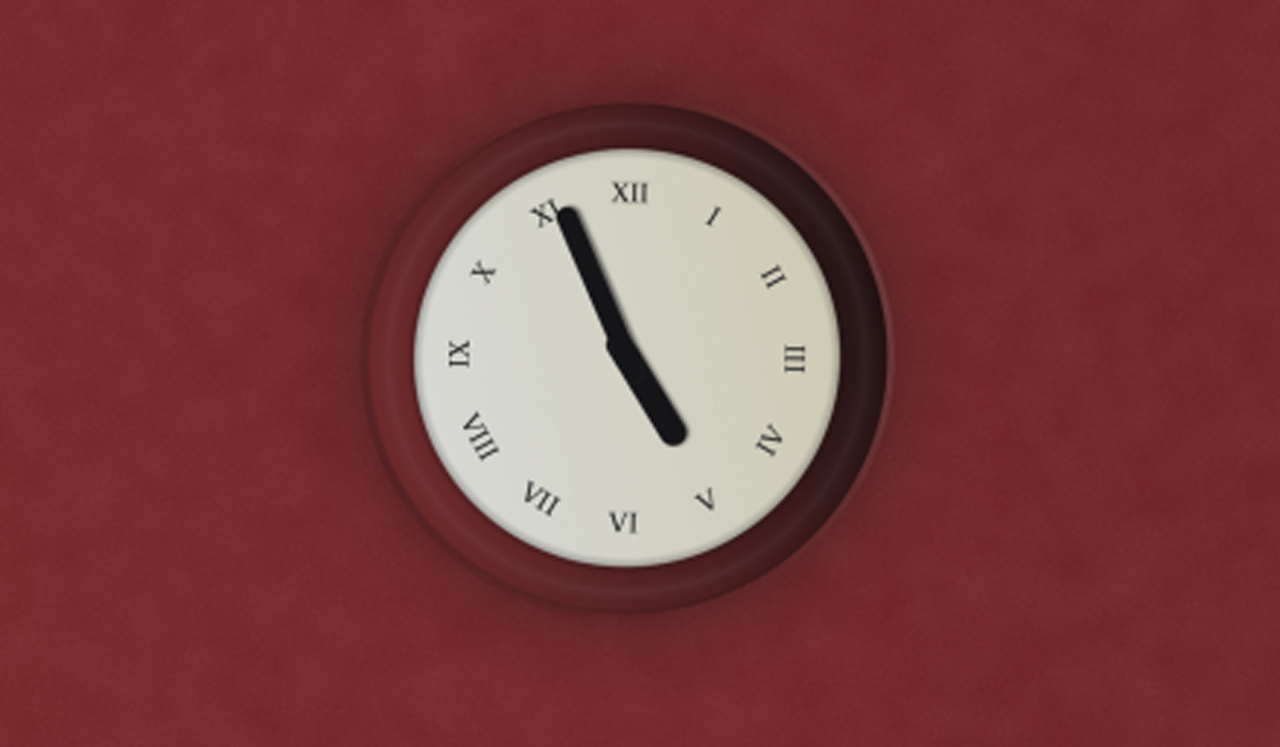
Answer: 4,56
